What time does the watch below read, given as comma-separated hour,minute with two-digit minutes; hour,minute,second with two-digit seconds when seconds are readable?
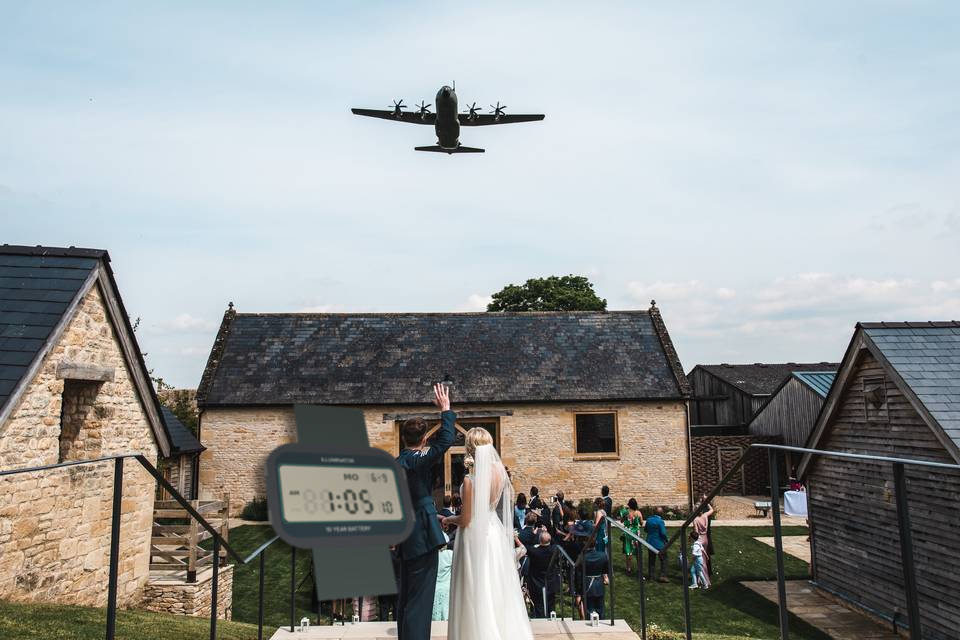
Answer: 1,05,10
